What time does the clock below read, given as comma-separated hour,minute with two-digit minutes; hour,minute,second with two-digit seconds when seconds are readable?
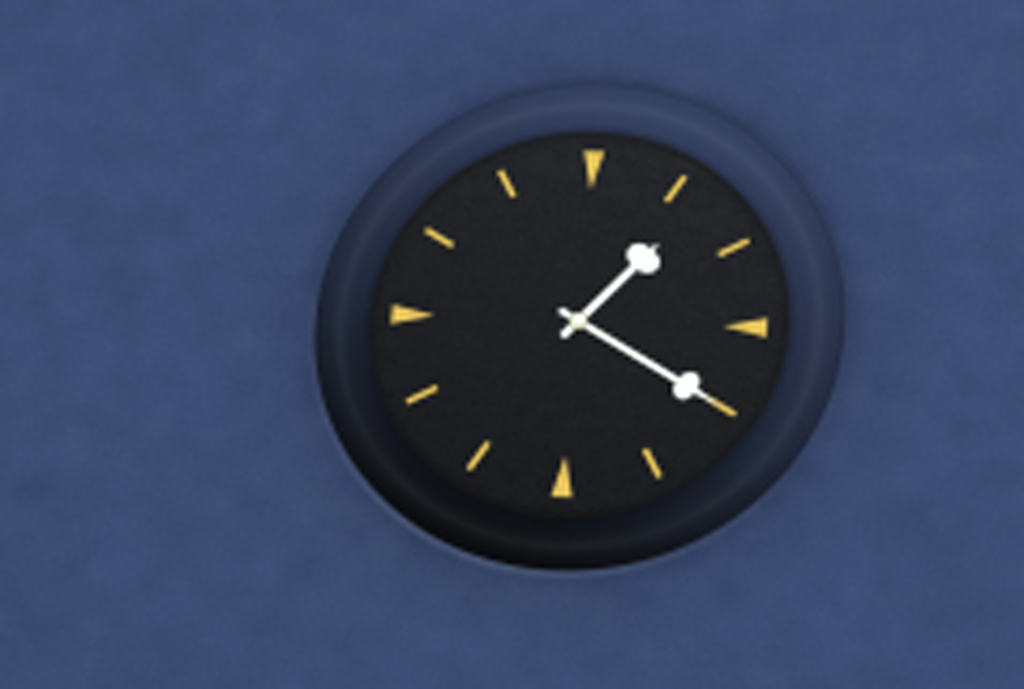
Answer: 1,20
